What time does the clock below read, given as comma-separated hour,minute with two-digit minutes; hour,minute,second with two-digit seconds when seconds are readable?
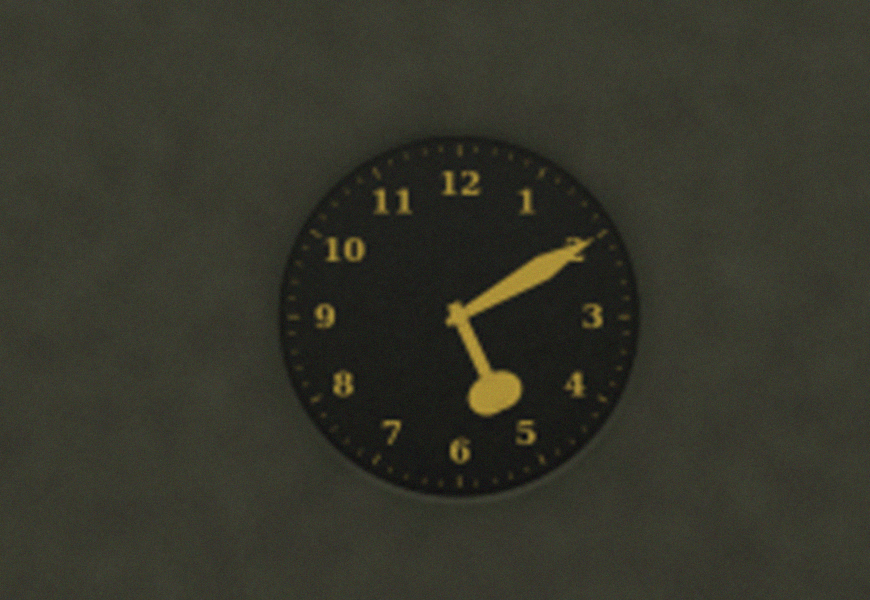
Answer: 5,10
